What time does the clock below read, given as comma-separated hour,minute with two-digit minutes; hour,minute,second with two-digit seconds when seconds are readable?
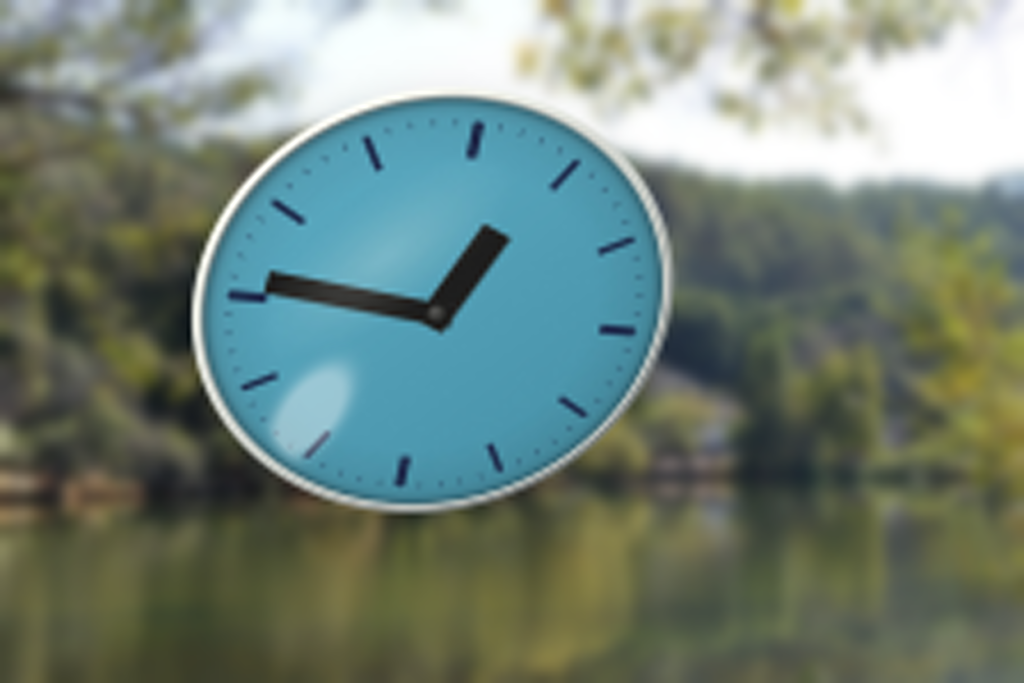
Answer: 12,46
